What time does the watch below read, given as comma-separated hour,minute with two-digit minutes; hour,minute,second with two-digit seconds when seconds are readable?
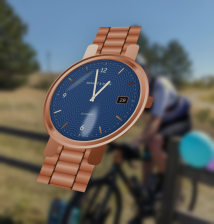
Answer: 12,58
